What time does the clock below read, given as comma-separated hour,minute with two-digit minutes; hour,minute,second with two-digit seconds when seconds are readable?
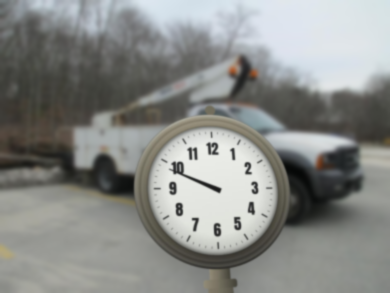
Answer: 9,49
